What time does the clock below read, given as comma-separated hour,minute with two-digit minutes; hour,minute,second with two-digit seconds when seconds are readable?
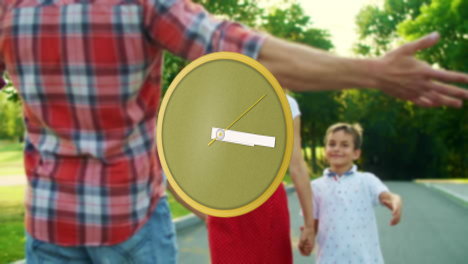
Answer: 3,16,09
